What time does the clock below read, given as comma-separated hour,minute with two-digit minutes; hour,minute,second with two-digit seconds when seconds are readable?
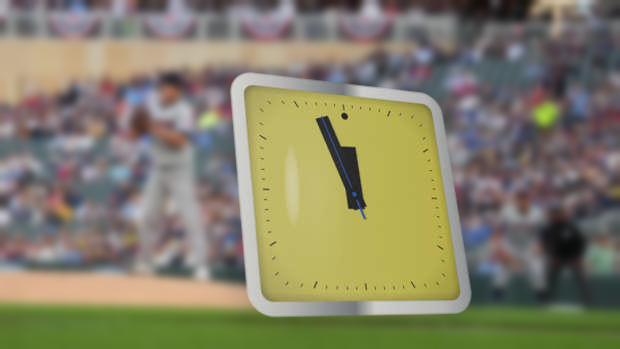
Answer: 11,56,57
